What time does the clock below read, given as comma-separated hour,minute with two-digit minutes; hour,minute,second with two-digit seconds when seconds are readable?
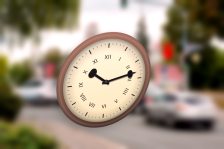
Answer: 10,13
